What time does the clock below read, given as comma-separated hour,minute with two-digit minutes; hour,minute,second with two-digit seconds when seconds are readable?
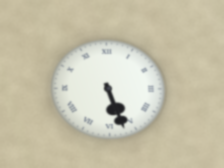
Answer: 5,27
